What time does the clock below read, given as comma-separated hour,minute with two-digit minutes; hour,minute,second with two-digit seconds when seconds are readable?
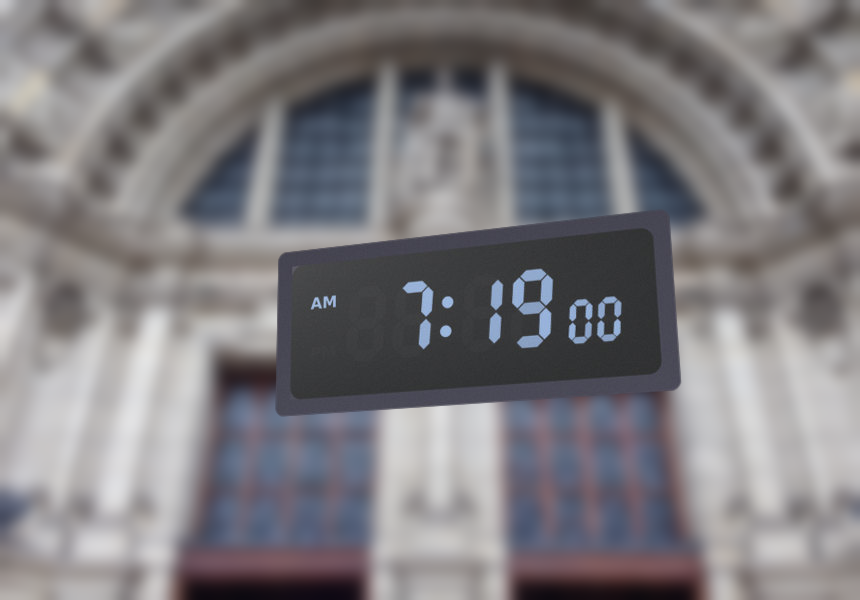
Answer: 7,19,00
